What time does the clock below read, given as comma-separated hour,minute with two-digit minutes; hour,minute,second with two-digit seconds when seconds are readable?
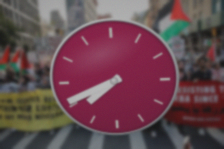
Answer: 7,41
